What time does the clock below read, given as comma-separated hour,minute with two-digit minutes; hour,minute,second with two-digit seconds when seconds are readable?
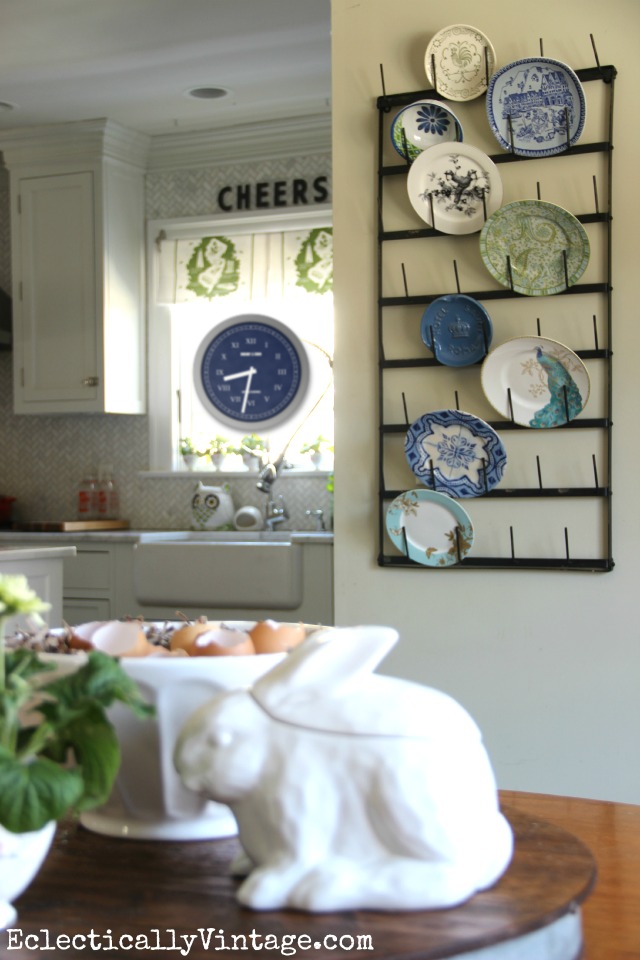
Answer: 8,32
